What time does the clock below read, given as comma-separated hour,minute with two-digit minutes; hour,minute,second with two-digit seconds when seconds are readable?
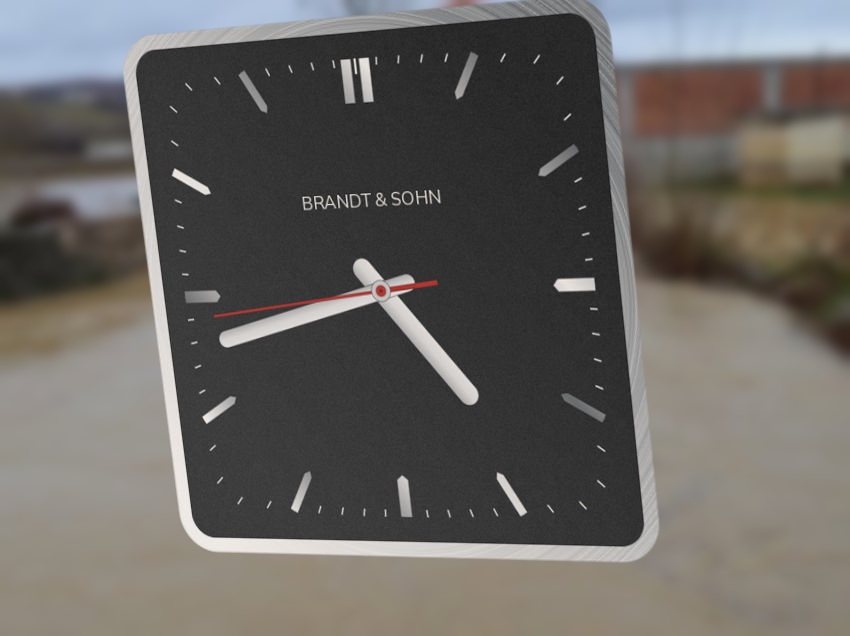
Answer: 4,42,44
